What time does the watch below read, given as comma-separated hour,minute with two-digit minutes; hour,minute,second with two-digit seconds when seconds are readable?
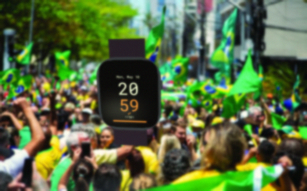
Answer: 20,59
